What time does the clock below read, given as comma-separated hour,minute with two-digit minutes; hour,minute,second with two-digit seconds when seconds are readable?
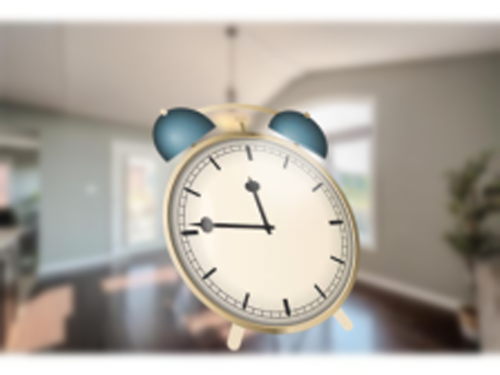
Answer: 11,46
